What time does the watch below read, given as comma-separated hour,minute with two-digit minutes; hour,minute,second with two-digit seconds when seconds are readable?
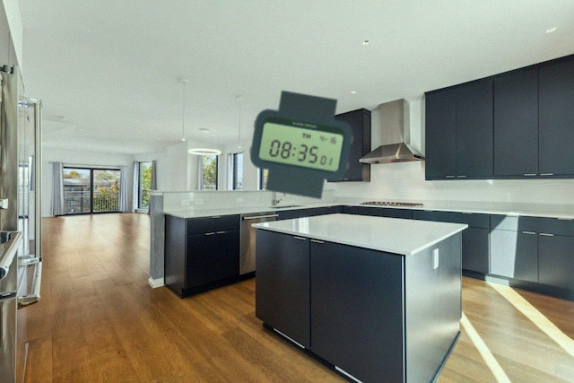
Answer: 8,35
